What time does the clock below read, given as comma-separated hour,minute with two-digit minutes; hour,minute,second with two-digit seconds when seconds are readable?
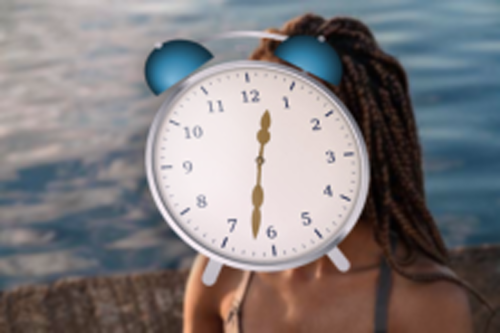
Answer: 12,32
